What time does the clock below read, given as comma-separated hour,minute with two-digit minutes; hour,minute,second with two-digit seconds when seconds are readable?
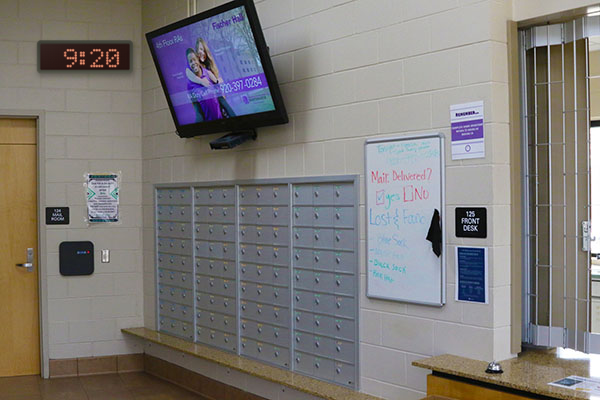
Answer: 9,20
